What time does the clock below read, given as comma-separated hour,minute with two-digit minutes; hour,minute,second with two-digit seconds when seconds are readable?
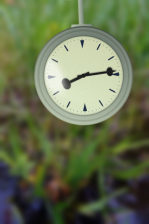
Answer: 8,14
